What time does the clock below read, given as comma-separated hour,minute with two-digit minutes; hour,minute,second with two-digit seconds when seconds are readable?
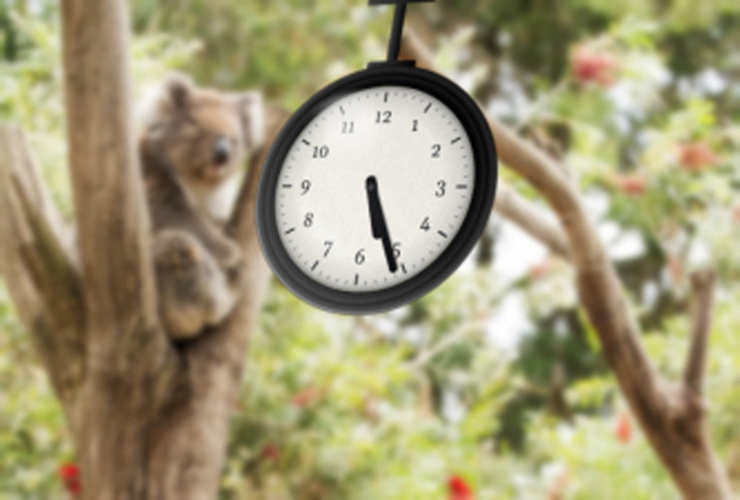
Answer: 5,26
